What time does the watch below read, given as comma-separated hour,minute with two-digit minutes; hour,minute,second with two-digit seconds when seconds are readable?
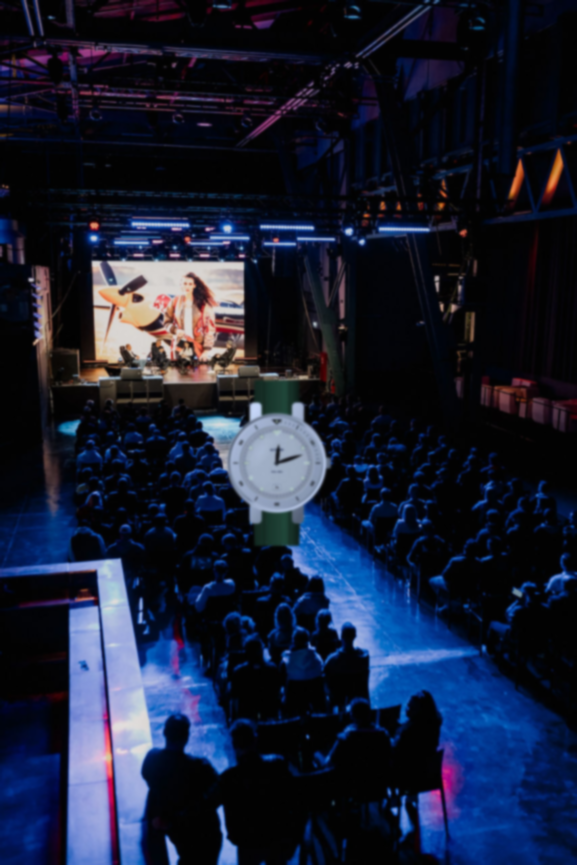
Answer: 12,12
